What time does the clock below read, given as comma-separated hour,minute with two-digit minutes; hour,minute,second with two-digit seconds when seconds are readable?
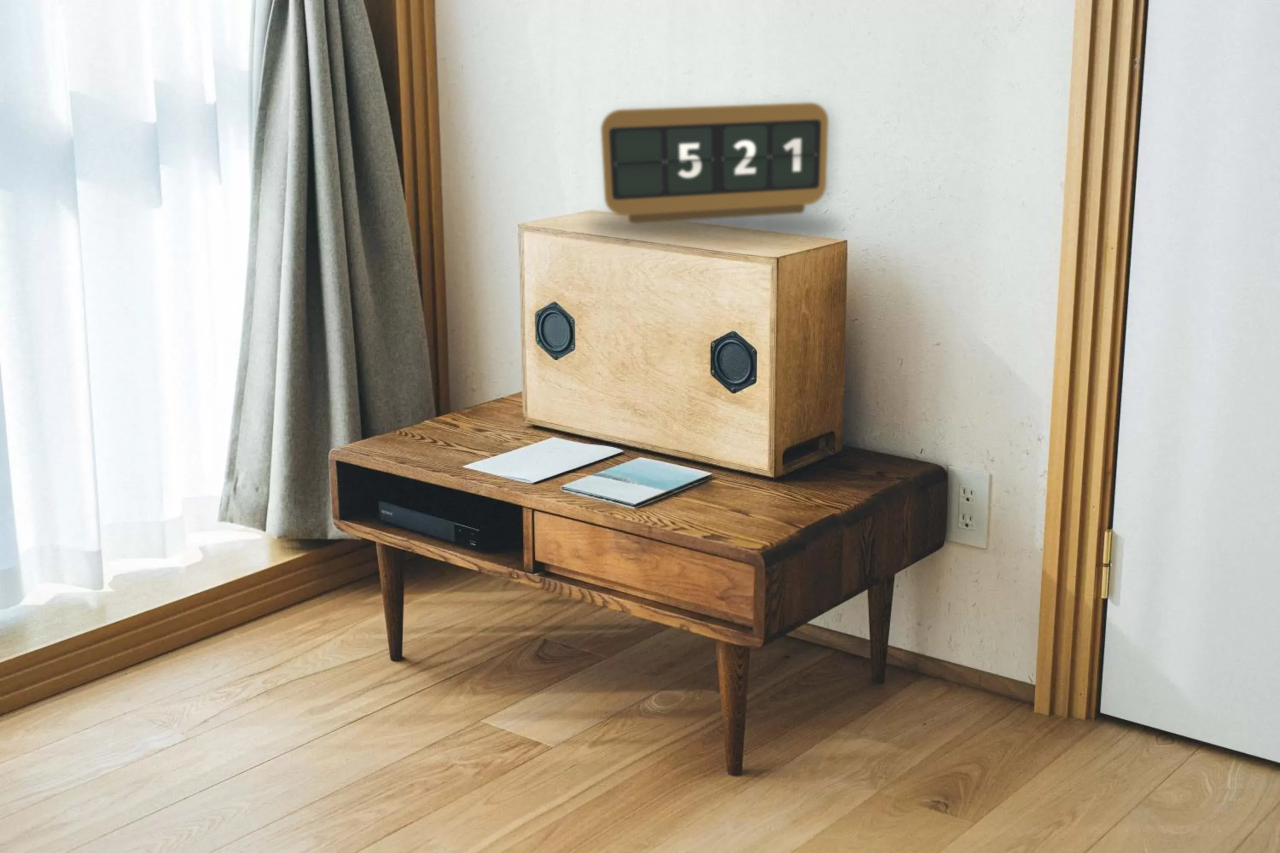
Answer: 5,21
